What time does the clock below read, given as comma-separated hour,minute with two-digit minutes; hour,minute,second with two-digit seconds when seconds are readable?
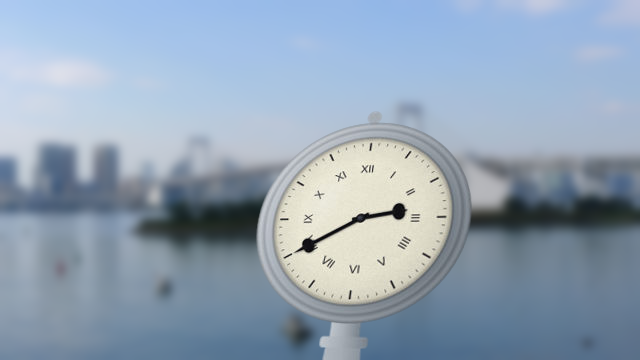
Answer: 2,40
